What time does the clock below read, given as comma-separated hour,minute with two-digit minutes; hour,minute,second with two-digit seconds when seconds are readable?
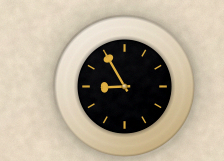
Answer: 8,55
